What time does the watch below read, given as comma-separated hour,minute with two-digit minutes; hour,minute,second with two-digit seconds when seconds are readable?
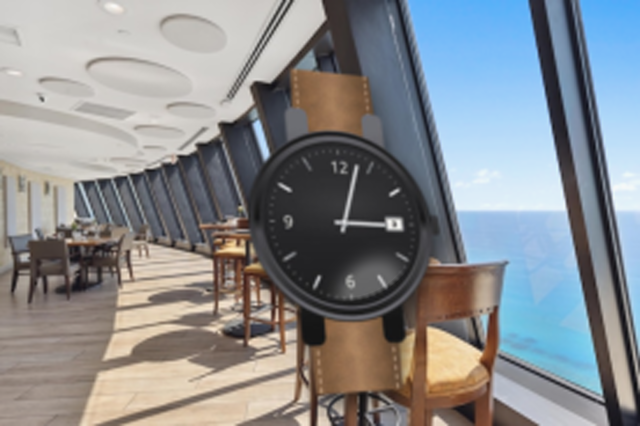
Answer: 3,03
